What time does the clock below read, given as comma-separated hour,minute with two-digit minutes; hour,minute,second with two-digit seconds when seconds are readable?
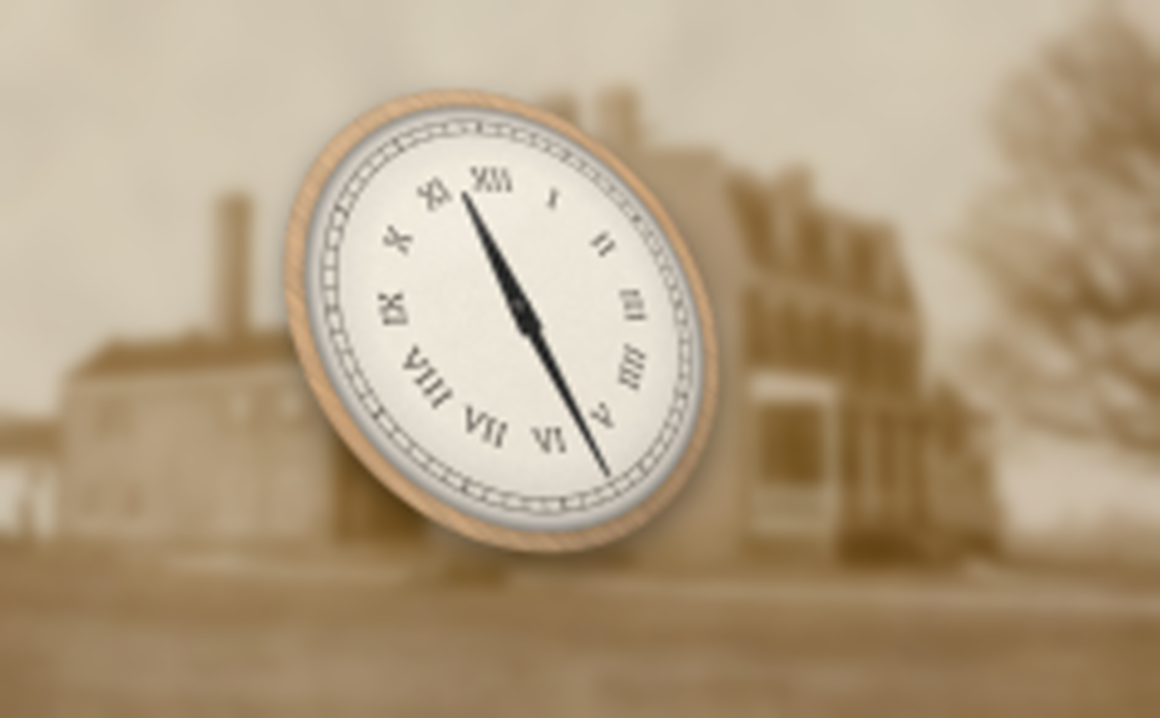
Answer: 11,27
